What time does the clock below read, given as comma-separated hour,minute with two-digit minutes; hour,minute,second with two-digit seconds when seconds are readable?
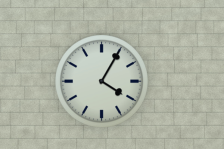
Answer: 4,05
